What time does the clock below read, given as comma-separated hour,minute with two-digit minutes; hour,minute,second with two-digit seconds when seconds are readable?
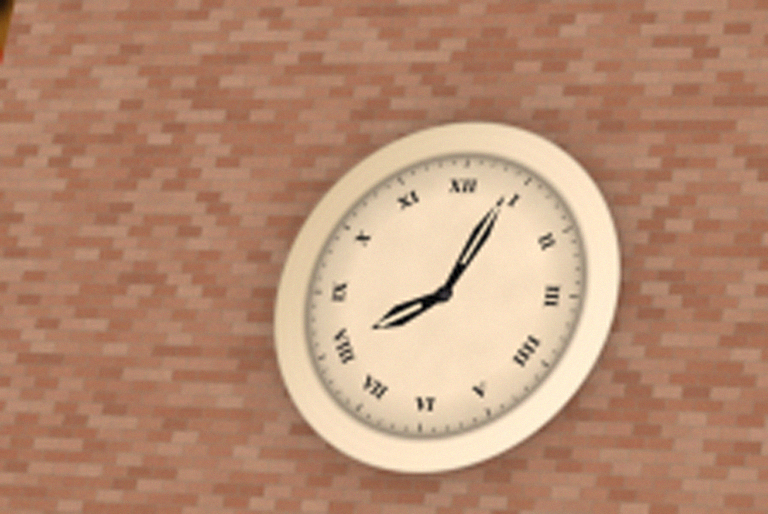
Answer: 8,04
